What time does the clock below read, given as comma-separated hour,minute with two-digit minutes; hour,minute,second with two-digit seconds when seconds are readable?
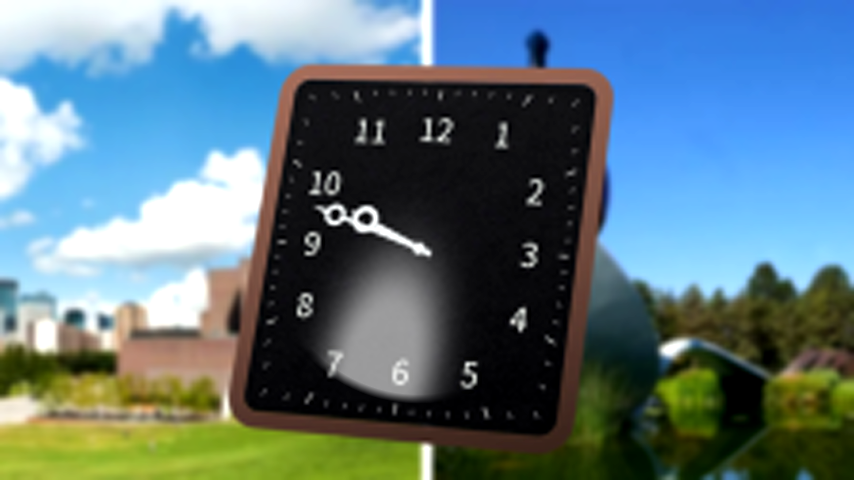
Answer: 9,48
